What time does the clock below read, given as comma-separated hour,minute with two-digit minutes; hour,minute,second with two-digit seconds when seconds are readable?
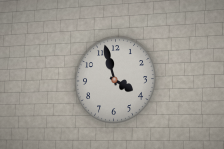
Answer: 3,57
